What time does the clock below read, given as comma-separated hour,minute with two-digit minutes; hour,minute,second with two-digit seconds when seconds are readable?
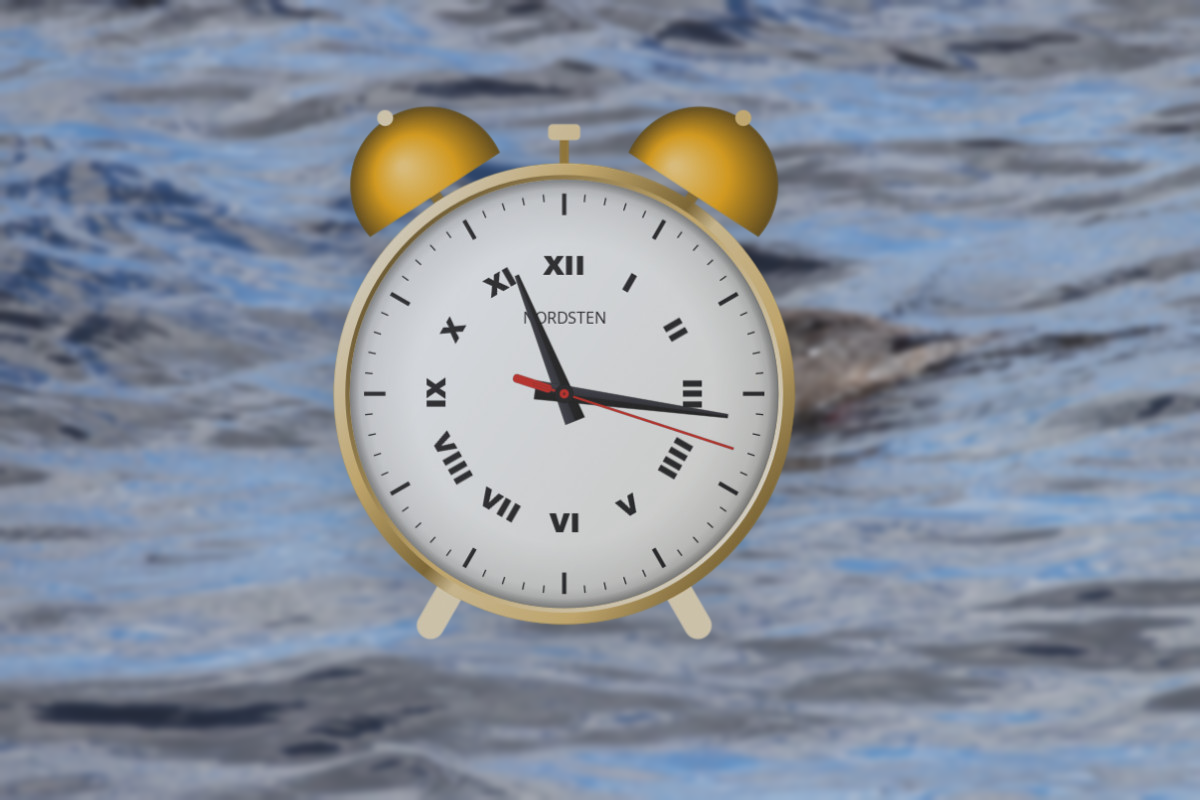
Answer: 11,16,18
